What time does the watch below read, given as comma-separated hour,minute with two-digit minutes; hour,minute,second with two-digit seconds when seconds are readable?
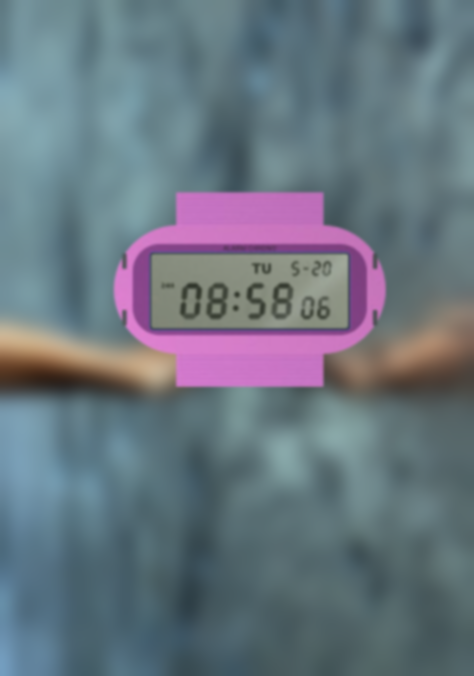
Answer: 8,58,06
